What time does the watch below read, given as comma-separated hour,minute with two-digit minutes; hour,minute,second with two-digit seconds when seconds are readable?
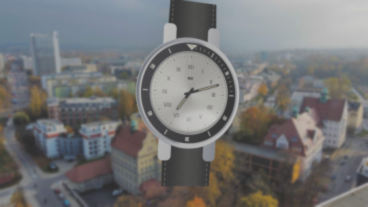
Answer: 7,12
